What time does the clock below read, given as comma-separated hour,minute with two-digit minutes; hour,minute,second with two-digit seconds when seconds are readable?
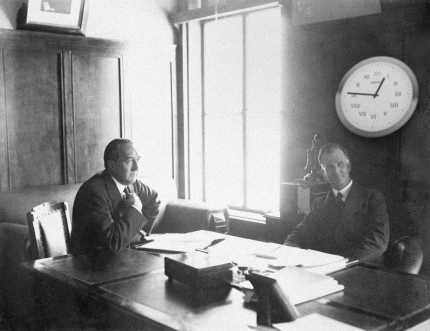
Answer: 12,46
